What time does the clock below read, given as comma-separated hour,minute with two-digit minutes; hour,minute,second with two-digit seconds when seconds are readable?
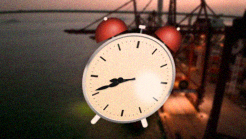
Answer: 8,41
